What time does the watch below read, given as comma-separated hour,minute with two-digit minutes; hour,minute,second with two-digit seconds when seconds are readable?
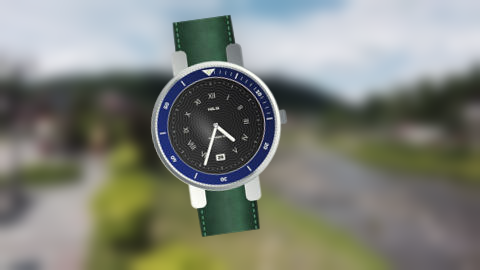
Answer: 4,34
